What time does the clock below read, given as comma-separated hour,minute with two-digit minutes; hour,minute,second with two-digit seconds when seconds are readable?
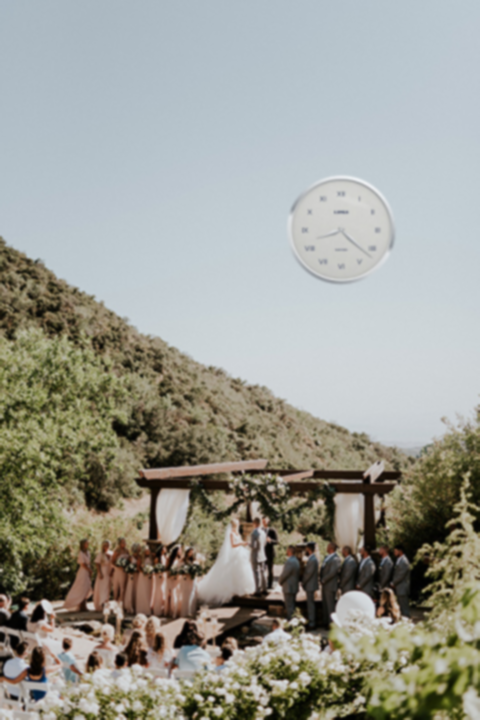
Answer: 8,22
